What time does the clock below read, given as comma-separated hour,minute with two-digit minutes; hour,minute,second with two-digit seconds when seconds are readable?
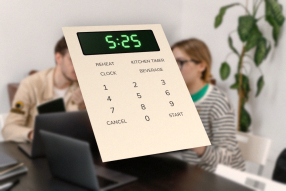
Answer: 5,25
